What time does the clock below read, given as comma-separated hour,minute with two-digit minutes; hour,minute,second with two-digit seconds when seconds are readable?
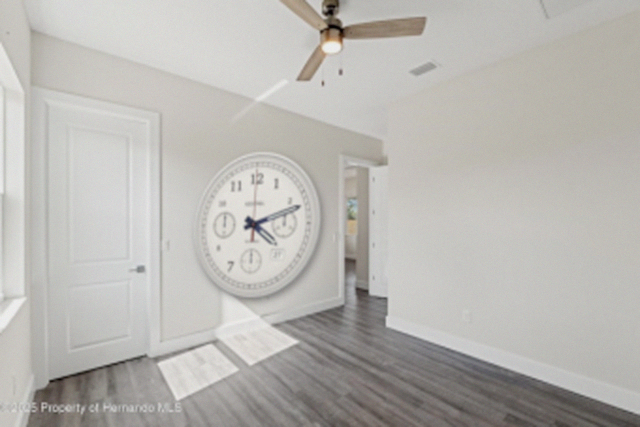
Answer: 4,12
